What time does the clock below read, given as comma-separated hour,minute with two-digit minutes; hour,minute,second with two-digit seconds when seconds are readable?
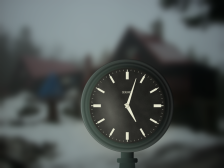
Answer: 5,03
